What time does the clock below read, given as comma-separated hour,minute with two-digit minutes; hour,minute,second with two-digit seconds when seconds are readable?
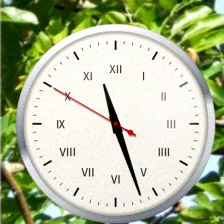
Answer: 11,26,50
